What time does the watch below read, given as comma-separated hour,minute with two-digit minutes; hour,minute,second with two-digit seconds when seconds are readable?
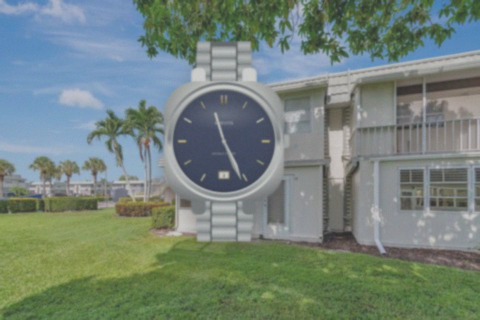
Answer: 11,26
